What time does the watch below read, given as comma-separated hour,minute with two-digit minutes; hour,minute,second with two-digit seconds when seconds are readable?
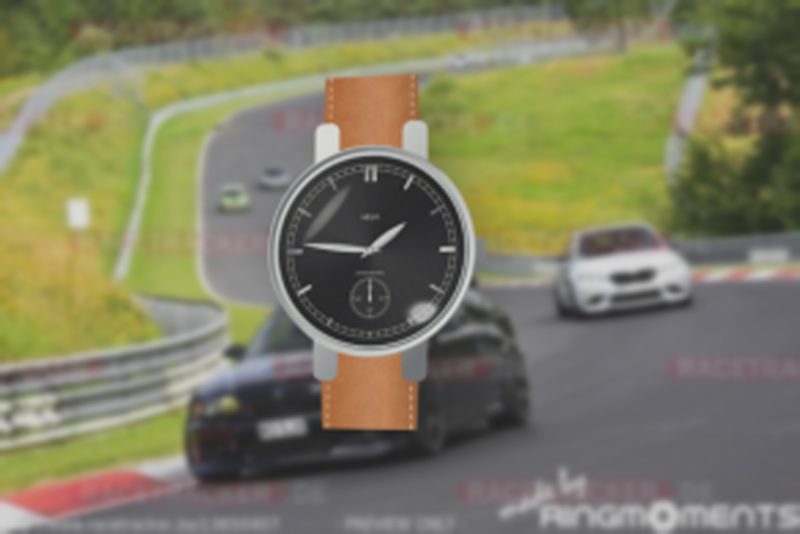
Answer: 1,46
